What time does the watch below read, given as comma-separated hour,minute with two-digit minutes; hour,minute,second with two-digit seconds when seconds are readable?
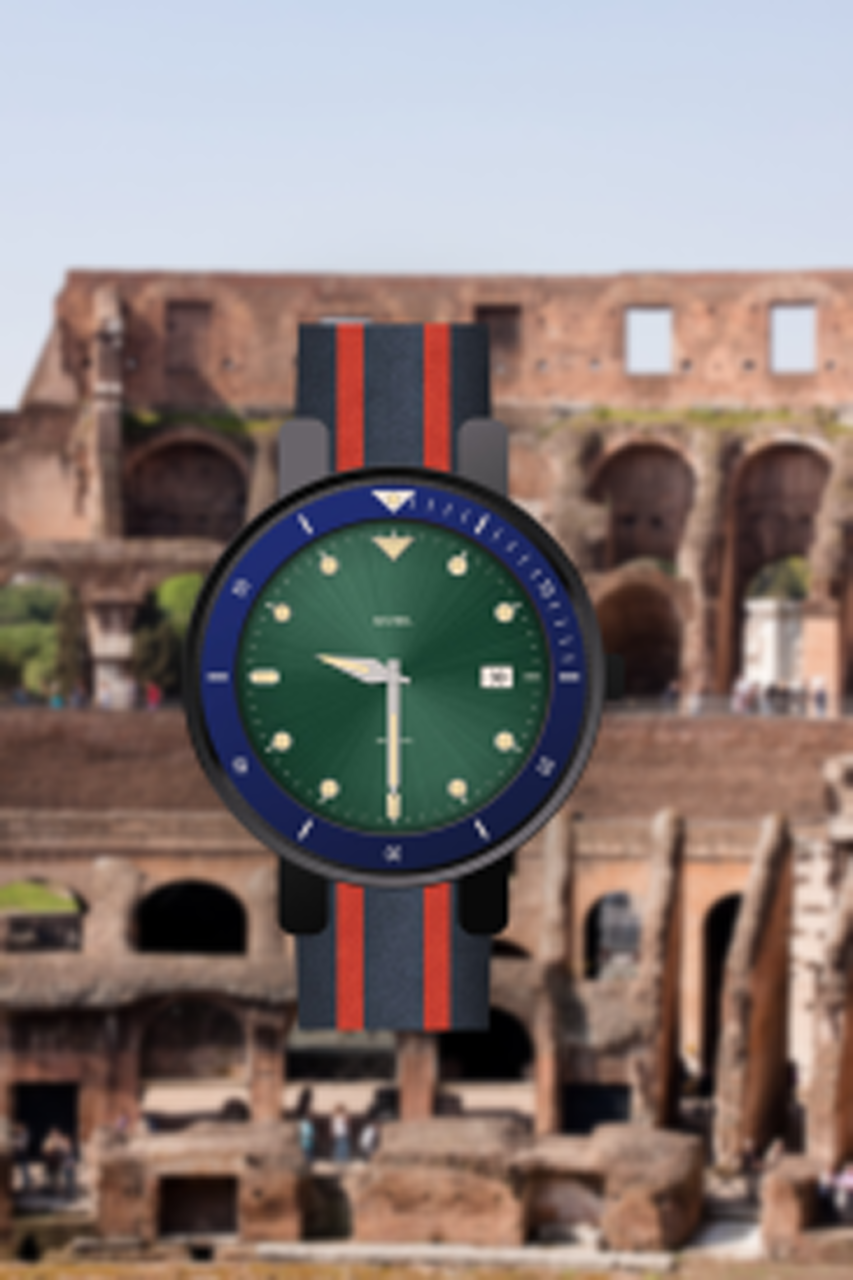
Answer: 9,30
